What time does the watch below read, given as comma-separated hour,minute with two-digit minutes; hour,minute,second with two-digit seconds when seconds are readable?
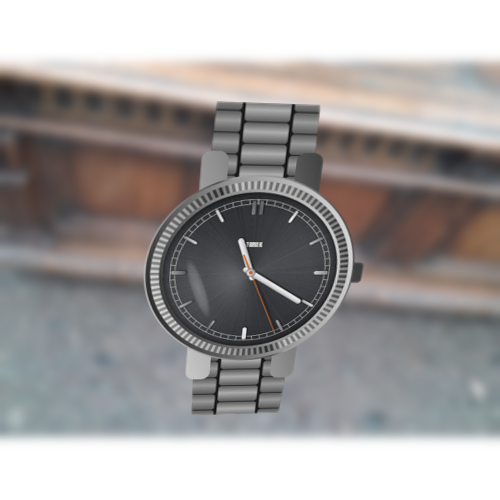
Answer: 11,20,26
